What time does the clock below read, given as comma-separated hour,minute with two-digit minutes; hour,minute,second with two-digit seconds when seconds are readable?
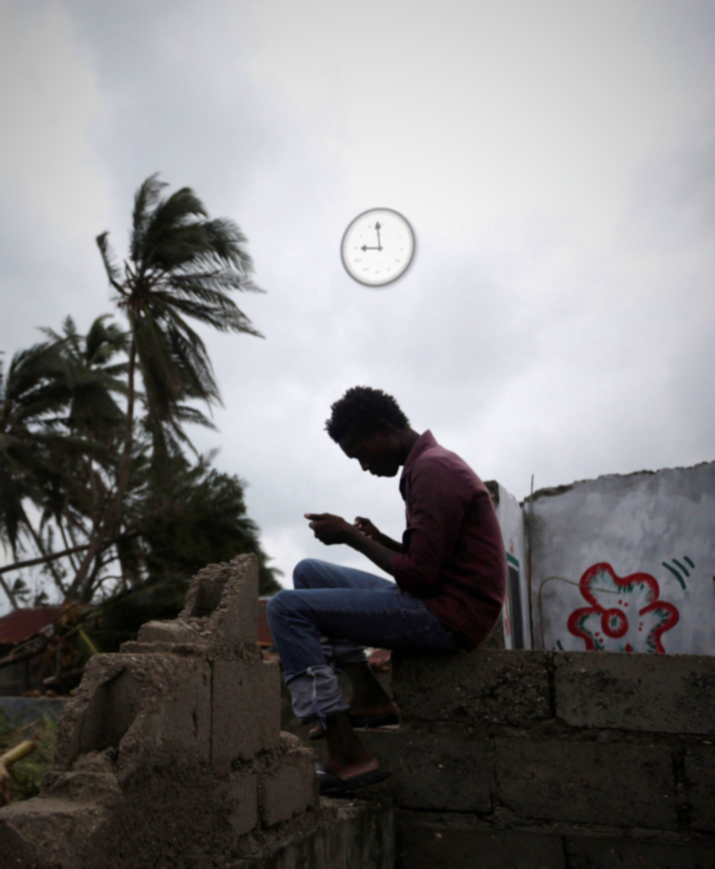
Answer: 8,58
